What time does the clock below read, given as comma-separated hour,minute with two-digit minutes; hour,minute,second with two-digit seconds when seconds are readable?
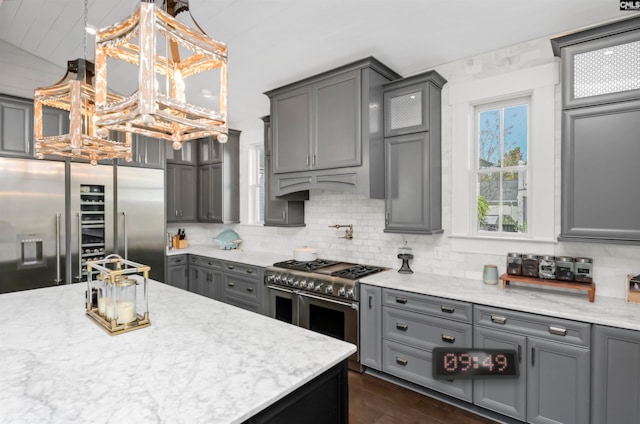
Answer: 9,49
